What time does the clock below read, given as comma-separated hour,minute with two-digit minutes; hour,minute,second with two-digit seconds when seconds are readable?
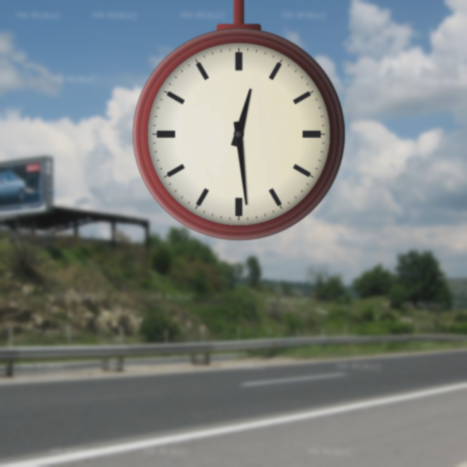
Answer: 12,29
